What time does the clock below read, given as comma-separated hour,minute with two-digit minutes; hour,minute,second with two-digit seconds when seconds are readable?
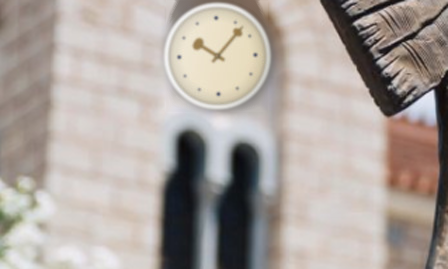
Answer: 10,07
